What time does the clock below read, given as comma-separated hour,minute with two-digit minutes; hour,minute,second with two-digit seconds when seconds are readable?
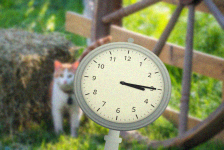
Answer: 3,15
